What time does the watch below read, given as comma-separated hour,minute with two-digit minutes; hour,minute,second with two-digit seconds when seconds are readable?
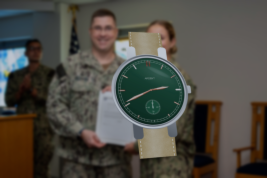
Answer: 2,41
